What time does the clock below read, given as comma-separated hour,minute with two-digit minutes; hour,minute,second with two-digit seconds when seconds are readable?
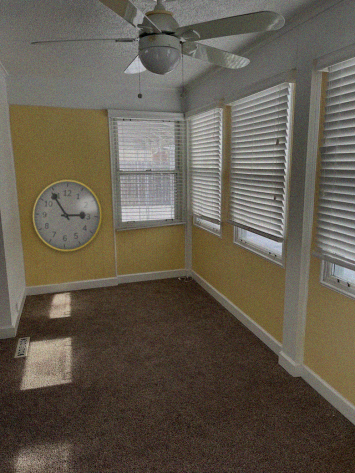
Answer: 2,54
